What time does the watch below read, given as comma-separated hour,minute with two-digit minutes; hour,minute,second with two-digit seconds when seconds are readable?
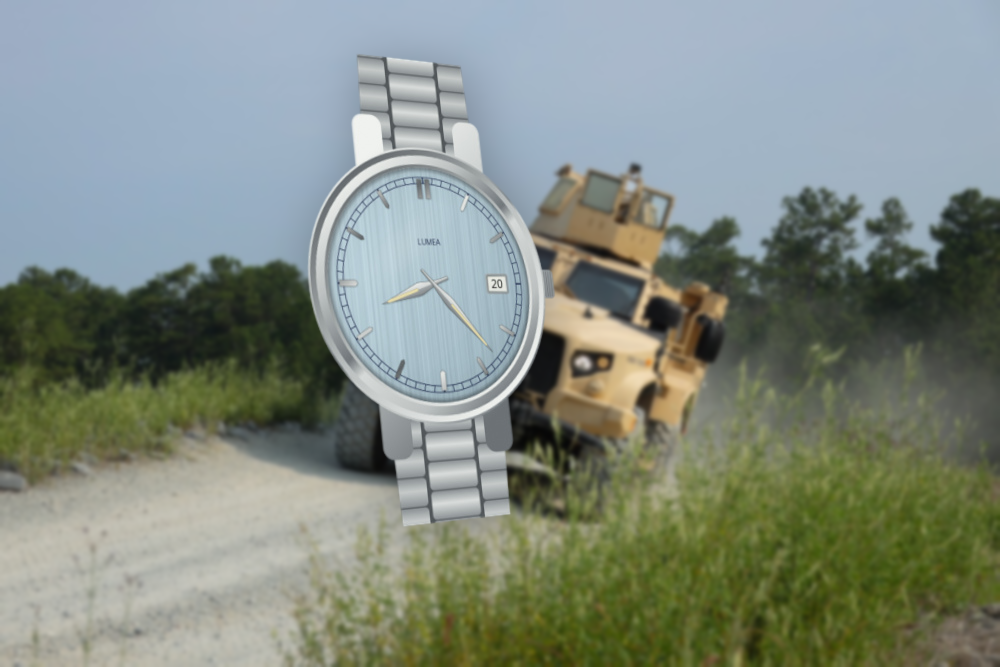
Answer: 8,23
